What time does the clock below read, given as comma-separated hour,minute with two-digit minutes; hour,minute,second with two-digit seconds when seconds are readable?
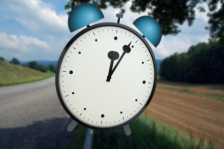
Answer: 12,04
